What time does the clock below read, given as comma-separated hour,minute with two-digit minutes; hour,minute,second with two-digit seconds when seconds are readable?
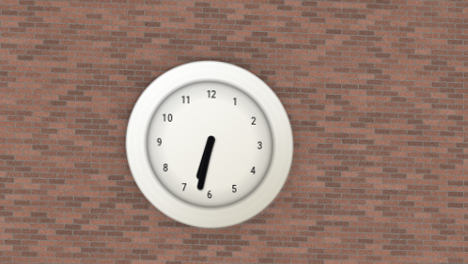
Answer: 6,32
